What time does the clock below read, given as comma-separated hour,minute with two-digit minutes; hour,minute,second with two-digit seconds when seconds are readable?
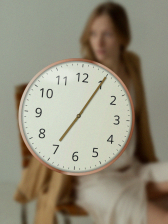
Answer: 7,05
